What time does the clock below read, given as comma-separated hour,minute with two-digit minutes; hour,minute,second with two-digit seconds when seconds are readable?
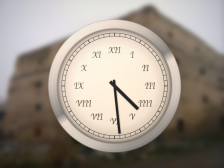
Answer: 4,29
